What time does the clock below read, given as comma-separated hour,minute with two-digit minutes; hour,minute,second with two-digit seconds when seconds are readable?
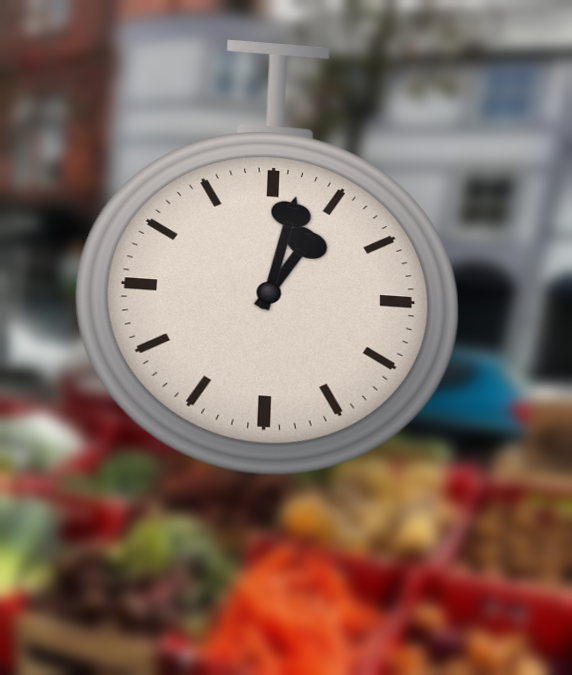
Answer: 1,02
